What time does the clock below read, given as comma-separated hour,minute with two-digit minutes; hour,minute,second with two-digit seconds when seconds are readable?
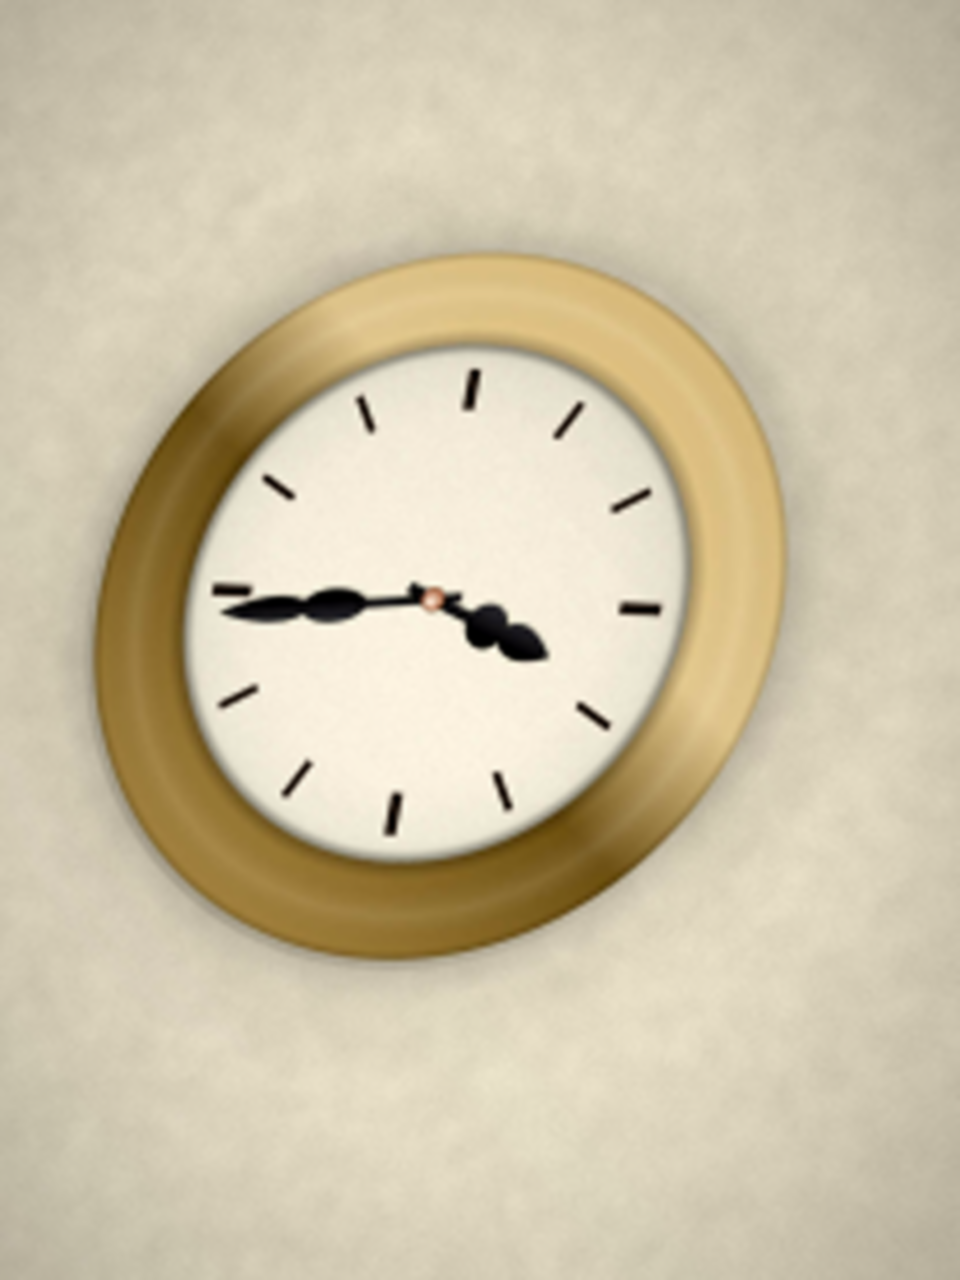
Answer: 3,44
